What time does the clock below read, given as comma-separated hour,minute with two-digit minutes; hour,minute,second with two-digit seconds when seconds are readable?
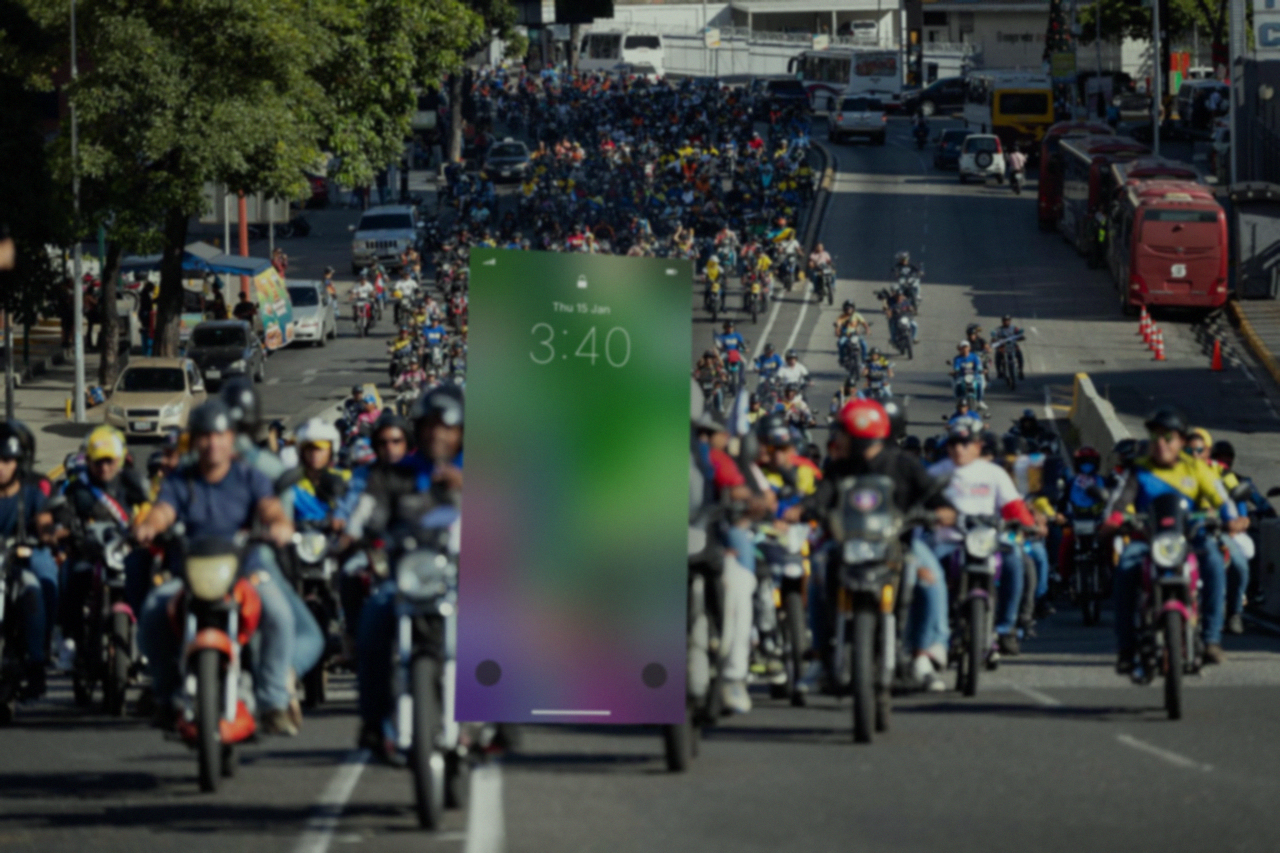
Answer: 3,40
